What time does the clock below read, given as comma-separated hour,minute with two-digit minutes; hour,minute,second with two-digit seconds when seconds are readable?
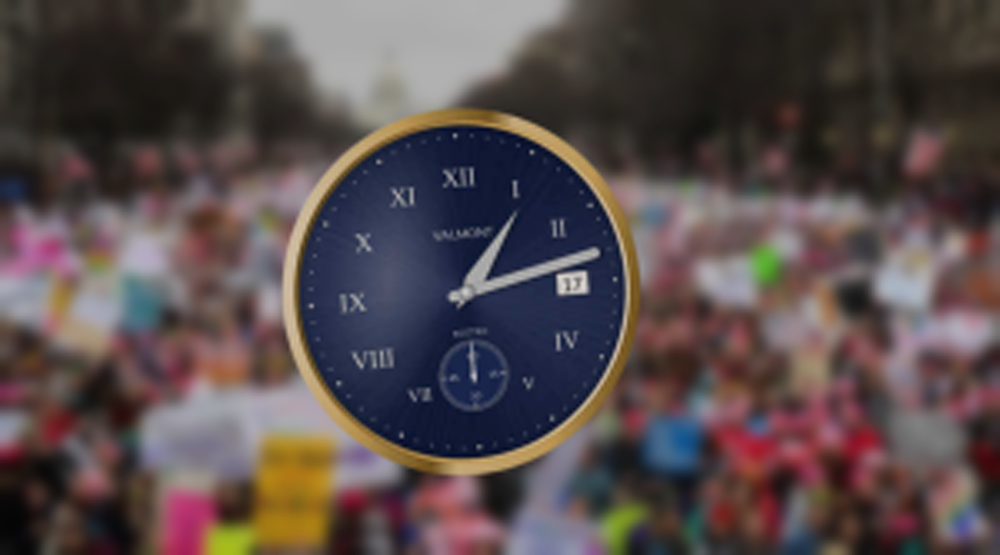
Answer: 1,13
